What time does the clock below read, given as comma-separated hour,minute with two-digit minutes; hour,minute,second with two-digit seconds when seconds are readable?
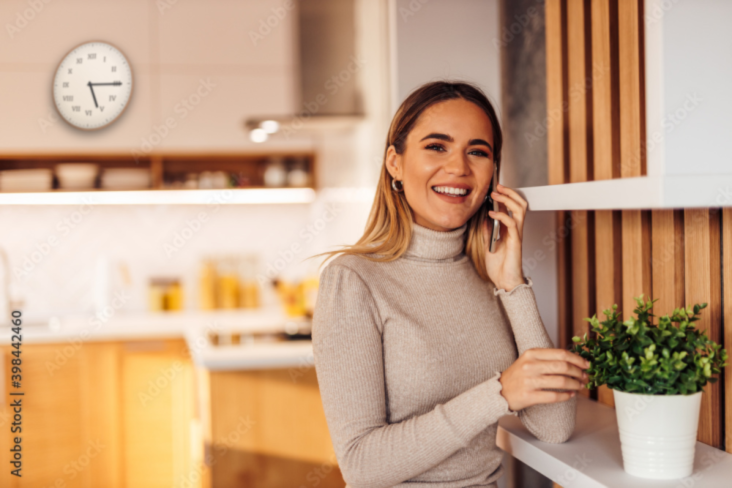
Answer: 5,15
